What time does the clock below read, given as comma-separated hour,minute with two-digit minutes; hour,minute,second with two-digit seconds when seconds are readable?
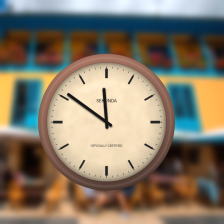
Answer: 11,51
